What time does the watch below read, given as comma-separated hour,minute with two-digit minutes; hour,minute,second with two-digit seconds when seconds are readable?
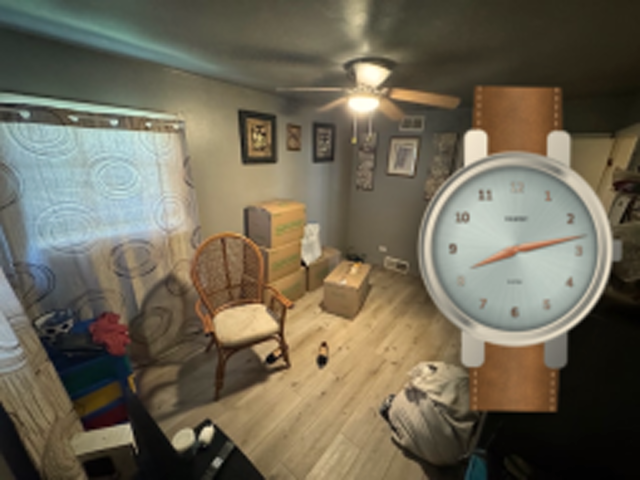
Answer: 8,13
